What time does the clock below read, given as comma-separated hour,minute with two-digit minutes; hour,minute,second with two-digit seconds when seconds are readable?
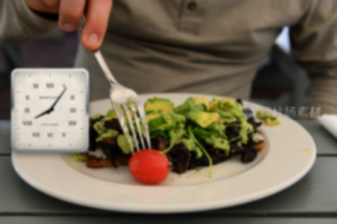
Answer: 8,06
